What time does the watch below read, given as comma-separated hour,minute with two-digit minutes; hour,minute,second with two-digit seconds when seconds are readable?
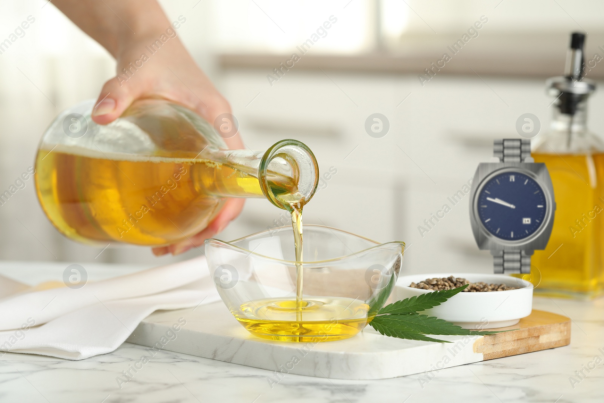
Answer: 9,48
